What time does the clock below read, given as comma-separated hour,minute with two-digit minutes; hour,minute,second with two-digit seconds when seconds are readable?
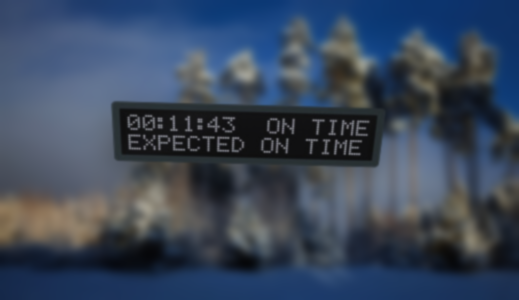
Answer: 0,11,43
